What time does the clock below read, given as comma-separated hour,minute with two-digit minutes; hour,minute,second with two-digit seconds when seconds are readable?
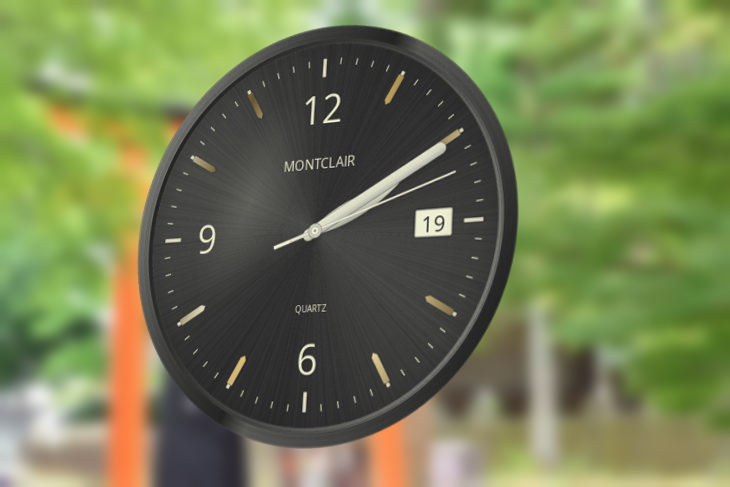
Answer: 2,10,12
